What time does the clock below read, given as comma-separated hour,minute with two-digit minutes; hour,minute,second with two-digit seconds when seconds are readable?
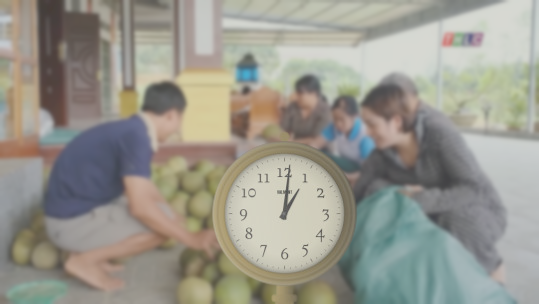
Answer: 1,01
